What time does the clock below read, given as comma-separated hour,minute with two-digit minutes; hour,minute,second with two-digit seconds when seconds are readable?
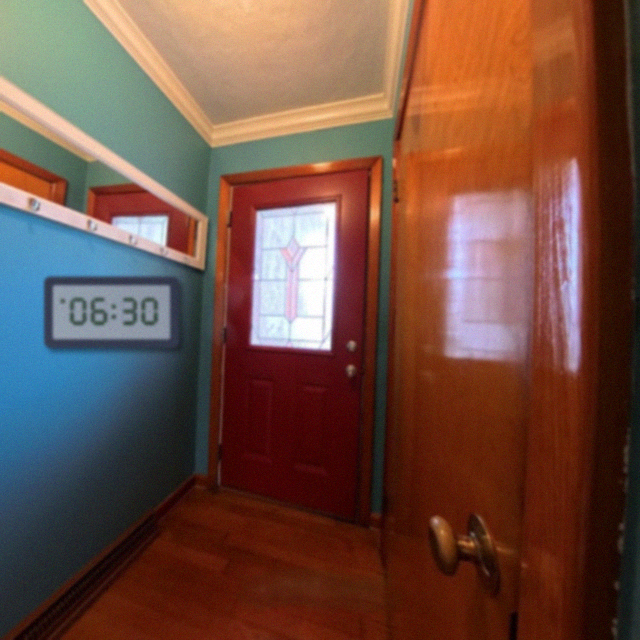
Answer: 6,30
